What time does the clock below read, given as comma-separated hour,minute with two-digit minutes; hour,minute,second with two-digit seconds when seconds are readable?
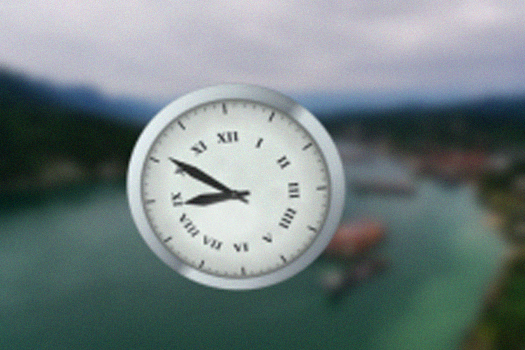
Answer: 8,51
